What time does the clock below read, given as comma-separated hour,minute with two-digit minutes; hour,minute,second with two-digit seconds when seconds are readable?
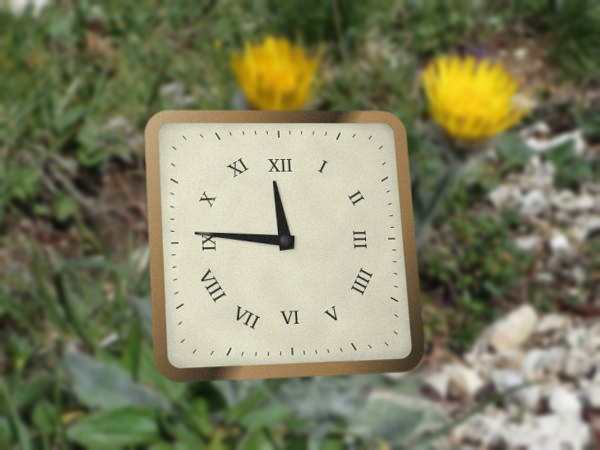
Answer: 11,46
